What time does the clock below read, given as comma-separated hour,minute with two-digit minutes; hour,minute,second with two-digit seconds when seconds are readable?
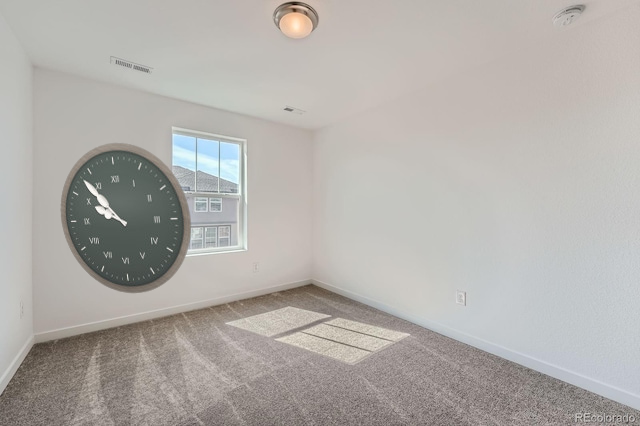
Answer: 9,53
